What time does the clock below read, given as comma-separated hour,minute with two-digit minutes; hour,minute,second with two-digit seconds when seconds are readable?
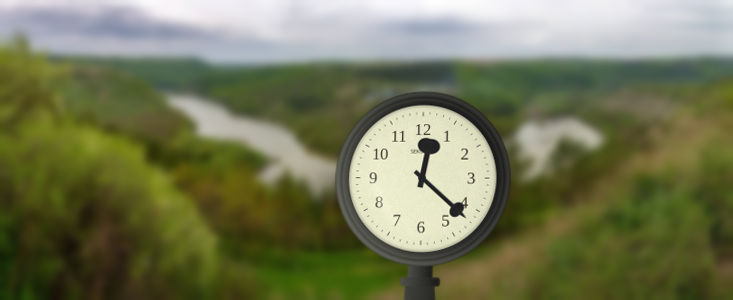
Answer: 12,22
